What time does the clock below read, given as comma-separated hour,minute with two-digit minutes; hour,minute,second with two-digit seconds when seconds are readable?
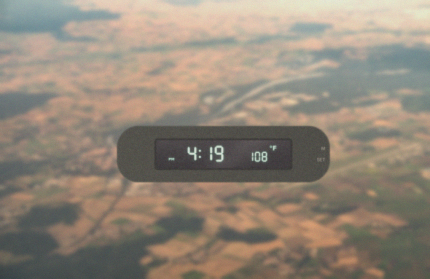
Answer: 4,19
